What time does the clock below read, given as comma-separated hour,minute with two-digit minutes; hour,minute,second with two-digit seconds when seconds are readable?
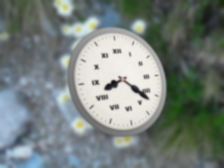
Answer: 8,22
